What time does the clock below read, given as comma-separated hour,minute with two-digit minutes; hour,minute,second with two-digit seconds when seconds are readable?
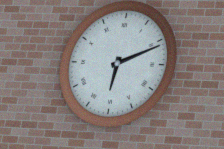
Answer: 6,11
